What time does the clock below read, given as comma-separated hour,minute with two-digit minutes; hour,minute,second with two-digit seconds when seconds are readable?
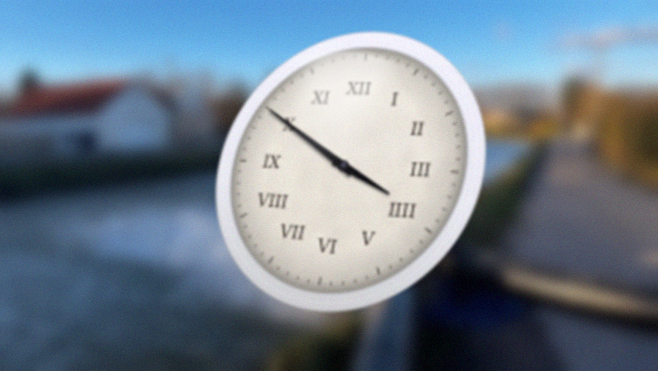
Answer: 3,50
